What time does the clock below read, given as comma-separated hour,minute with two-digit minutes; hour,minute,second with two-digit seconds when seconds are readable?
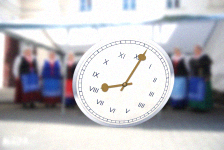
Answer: 8,01
